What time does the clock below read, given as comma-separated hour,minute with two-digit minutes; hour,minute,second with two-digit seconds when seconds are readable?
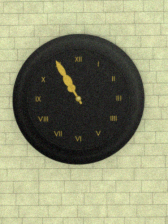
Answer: 10,55
